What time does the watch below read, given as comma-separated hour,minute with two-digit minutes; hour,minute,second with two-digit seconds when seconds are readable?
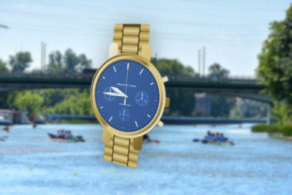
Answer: 9,45
